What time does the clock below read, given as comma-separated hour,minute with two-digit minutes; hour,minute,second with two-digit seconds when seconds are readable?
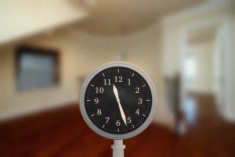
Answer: 11,27
